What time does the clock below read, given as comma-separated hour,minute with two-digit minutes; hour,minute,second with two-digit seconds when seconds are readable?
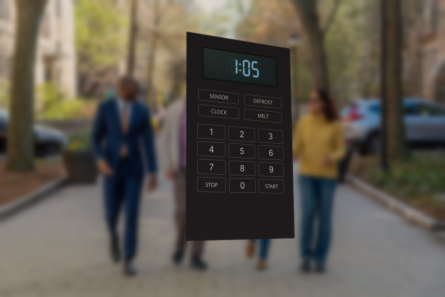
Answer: 1,05
